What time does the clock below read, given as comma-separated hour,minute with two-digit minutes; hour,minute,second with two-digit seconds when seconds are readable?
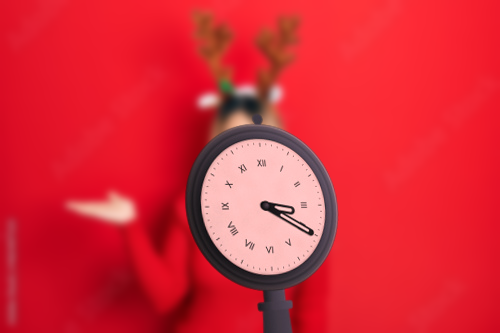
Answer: 3,20
